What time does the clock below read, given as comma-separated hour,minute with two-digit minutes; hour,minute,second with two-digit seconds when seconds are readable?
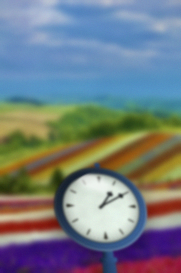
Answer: 1,10
